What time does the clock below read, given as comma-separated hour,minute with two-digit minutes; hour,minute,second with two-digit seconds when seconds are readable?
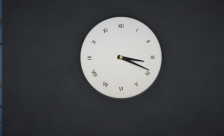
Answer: 3,19
